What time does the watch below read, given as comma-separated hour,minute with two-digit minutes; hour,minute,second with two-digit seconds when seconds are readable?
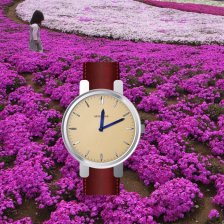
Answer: 12,11
